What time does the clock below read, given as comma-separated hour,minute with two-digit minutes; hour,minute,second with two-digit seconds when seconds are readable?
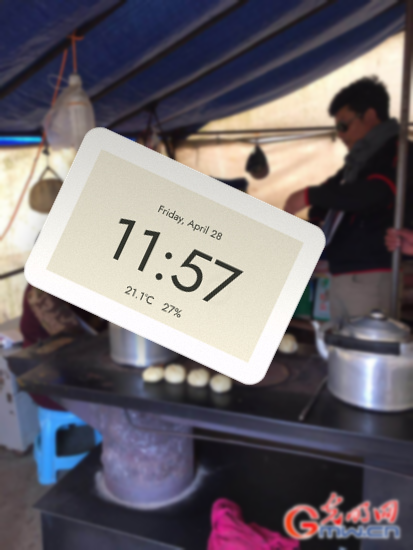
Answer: 11,57
